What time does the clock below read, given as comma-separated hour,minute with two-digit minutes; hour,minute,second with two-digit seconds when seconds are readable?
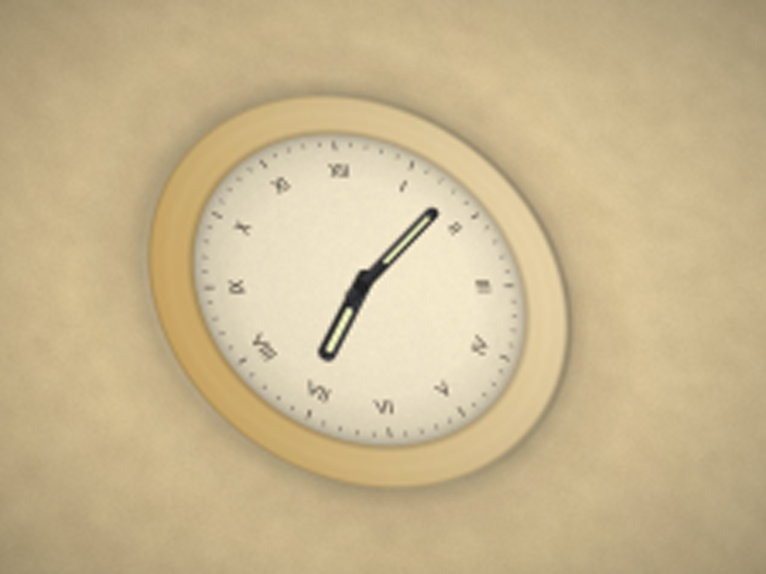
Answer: 7,08
